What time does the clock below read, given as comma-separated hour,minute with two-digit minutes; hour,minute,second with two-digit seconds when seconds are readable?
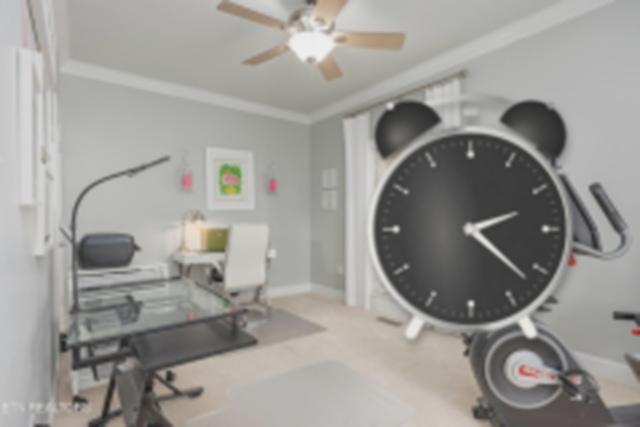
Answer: 2,22
